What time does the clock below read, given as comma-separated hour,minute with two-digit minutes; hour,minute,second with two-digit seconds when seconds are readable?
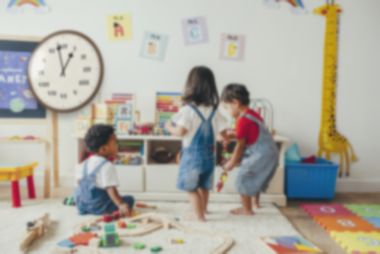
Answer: 12,58
